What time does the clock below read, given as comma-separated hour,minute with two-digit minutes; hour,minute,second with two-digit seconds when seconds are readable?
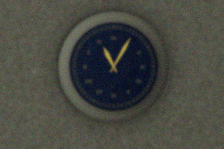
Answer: 11,05
